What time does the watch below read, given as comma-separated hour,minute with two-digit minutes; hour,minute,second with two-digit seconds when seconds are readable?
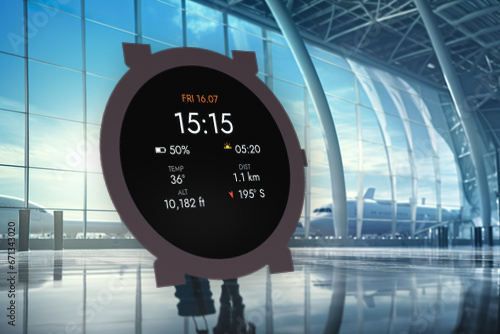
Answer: 15,15
